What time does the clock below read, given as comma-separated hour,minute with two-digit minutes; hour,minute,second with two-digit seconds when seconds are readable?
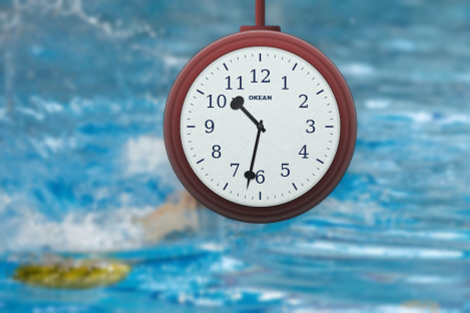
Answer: 10,32
